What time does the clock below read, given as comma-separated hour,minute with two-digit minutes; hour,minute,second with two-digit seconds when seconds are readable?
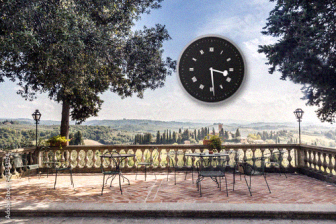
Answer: 3,29
